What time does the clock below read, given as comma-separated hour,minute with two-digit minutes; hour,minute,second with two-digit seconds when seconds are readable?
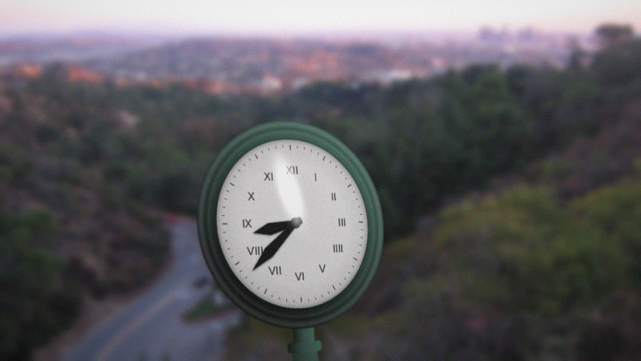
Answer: 8,38
